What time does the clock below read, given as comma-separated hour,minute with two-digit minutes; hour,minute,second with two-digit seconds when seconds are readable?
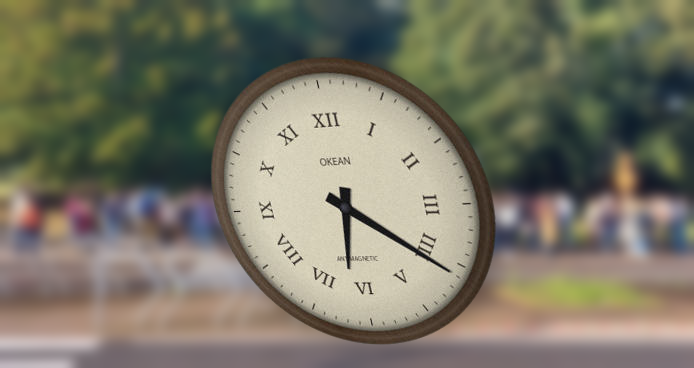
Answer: 6,21
